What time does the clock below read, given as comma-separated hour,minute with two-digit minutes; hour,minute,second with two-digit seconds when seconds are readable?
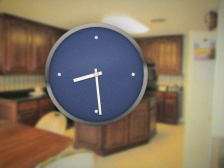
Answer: 8,29
